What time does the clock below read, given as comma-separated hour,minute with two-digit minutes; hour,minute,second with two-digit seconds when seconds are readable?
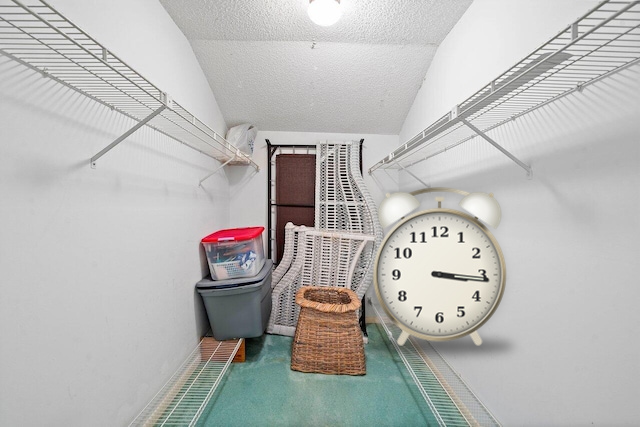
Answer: 3,16
